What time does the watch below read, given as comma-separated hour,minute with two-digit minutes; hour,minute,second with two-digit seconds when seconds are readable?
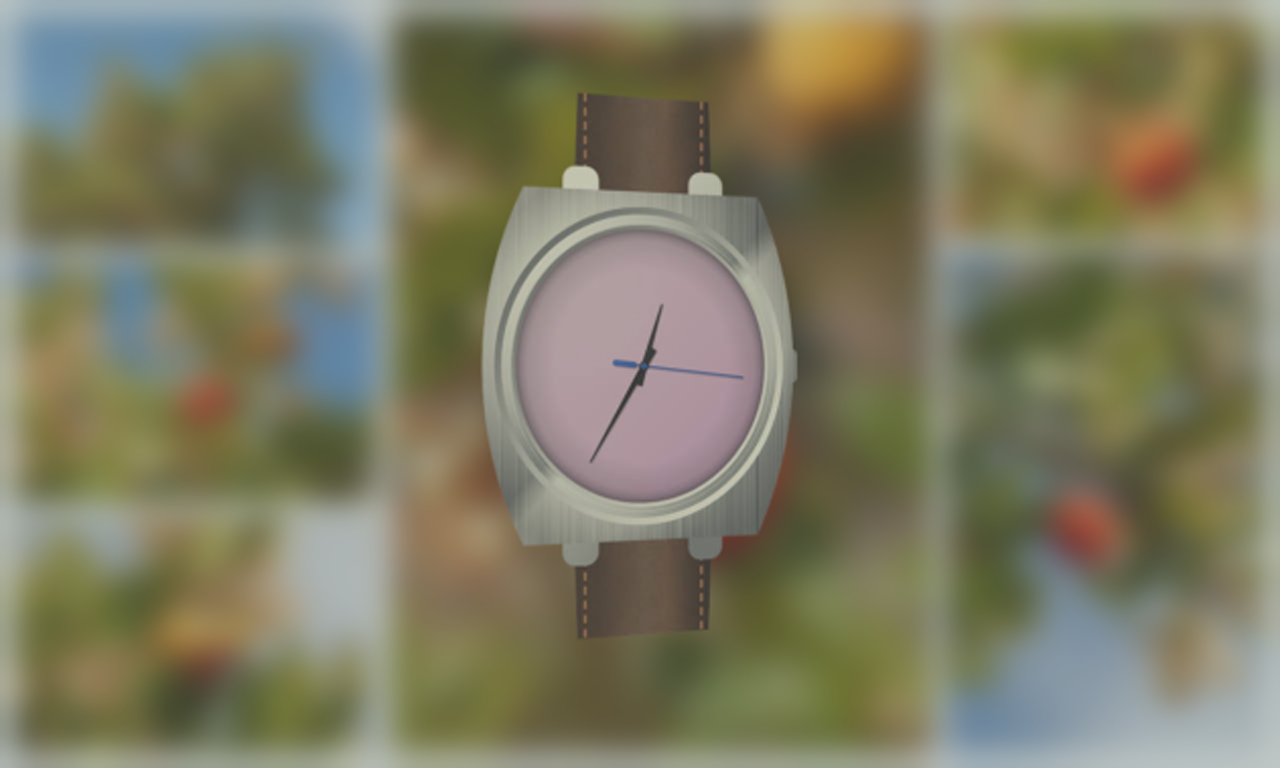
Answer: 12,35,16
